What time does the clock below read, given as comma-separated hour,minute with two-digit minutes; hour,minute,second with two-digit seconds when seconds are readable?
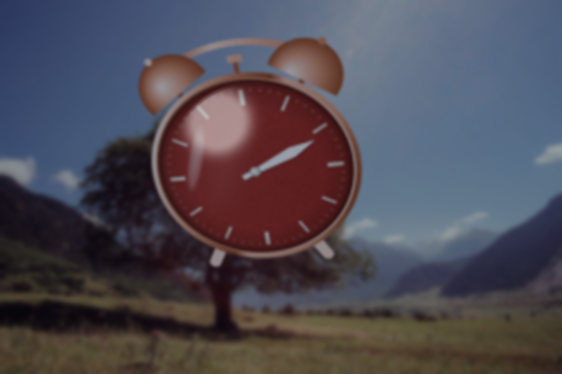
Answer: 2,11
